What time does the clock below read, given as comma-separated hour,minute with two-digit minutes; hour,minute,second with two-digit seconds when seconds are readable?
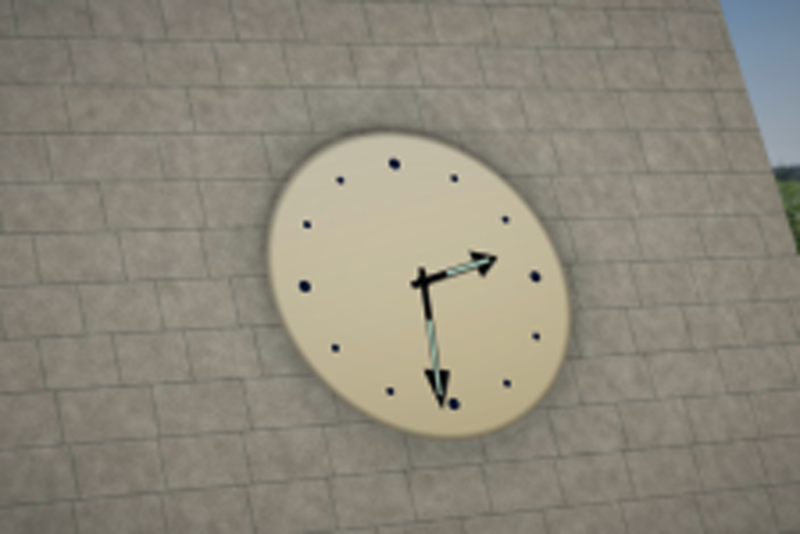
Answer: 2,31
